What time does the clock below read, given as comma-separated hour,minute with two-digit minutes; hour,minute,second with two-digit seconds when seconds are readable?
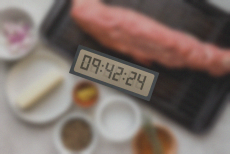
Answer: 9,42,24
